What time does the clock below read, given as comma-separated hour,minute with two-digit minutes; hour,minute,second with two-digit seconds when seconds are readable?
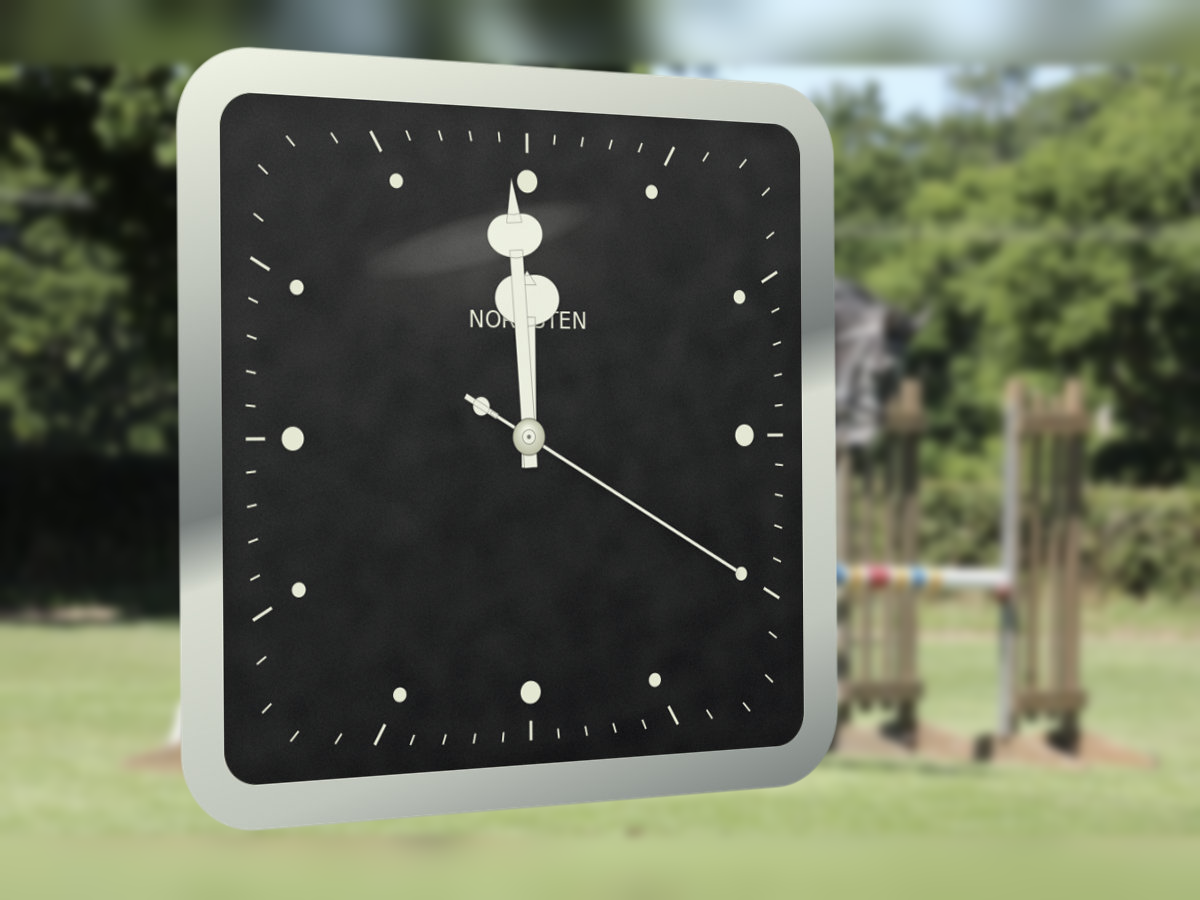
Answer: 11,59,20
